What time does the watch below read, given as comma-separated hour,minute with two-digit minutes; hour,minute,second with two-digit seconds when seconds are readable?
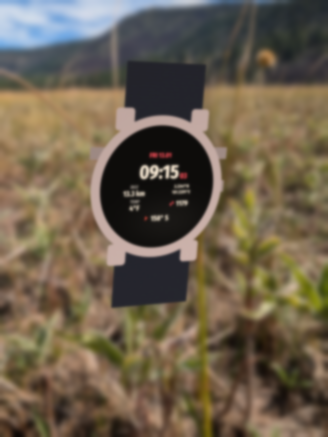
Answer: 9,15
